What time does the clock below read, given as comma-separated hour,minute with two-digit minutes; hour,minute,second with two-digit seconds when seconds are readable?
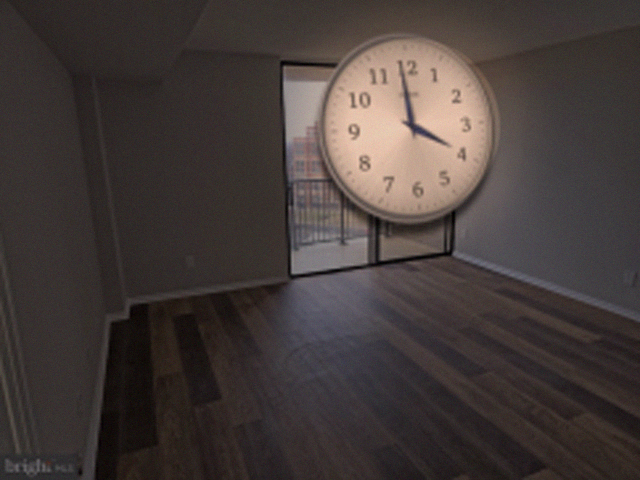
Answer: 3,59
